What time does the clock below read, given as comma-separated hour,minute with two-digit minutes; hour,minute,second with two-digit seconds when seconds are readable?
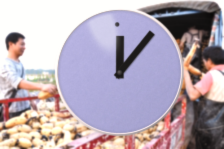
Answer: 12,07
